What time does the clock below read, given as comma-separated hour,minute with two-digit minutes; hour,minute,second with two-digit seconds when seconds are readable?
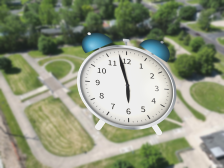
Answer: 5,58
